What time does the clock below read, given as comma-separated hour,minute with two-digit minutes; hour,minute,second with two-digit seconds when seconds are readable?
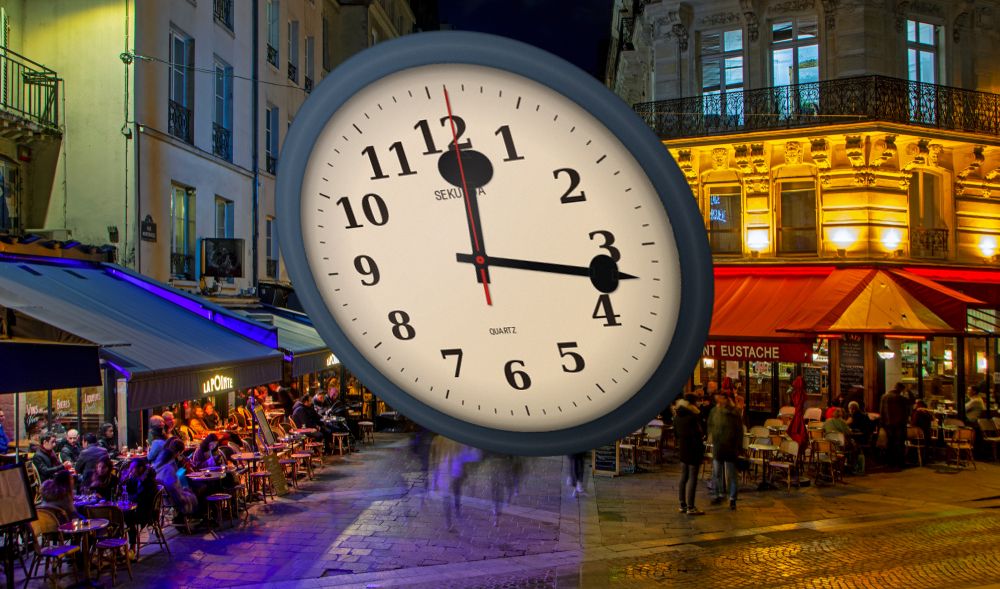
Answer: 12,17,01
